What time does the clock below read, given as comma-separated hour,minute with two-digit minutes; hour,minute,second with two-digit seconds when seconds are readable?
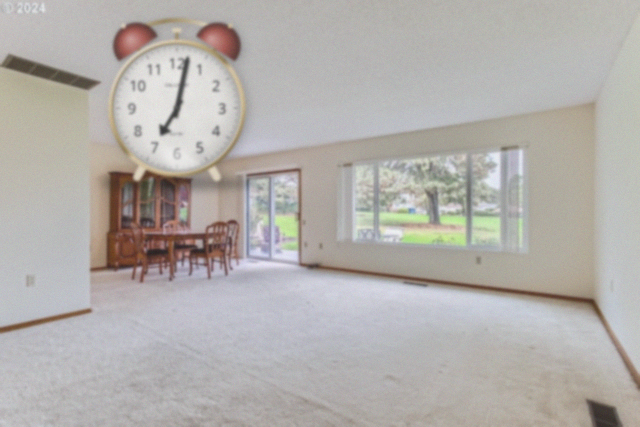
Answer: 7,02
